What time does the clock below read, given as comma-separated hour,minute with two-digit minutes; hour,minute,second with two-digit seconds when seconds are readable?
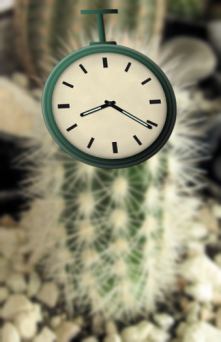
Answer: 8,21
